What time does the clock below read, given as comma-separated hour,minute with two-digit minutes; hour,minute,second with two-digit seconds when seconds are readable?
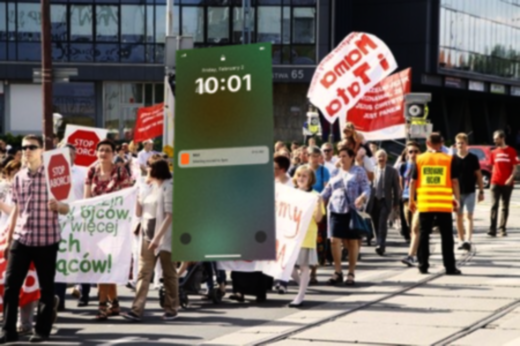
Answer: 10,01
